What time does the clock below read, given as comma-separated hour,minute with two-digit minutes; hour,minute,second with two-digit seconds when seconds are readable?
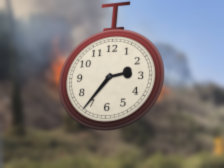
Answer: 2,36
